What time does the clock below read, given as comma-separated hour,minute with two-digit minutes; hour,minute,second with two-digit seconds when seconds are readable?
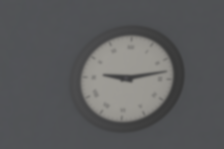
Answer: 9,13
